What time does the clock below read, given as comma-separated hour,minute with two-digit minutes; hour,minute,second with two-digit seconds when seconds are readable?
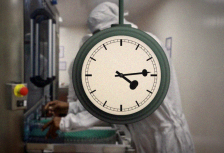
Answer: 4,14
